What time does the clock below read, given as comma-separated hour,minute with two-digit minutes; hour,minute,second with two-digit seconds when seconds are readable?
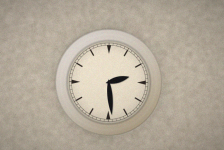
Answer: 2,29
